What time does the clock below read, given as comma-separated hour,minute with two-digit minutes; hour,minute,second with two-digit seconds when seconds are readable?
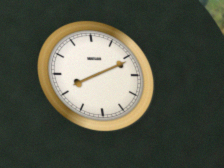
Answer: 8,11
